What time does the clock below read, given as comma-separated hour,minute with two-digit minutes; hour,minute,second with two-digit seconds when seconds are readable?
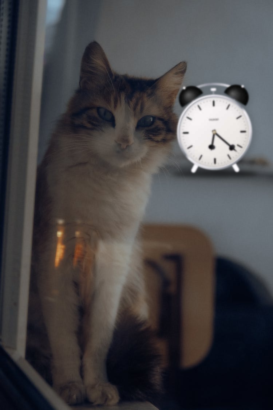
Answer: 6,22
